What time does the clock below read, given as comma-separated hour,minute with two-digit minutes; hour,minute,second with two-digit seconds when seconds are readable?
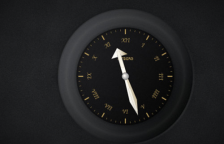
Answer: 11,27
